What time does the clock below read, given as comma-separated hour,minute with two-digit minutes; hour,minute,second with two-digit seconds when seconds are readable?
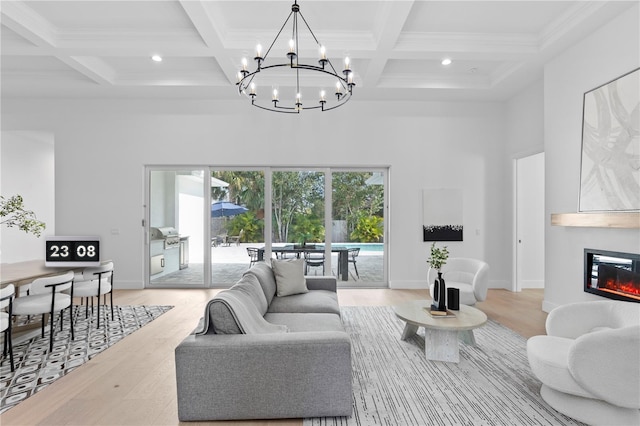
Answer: 23,08
